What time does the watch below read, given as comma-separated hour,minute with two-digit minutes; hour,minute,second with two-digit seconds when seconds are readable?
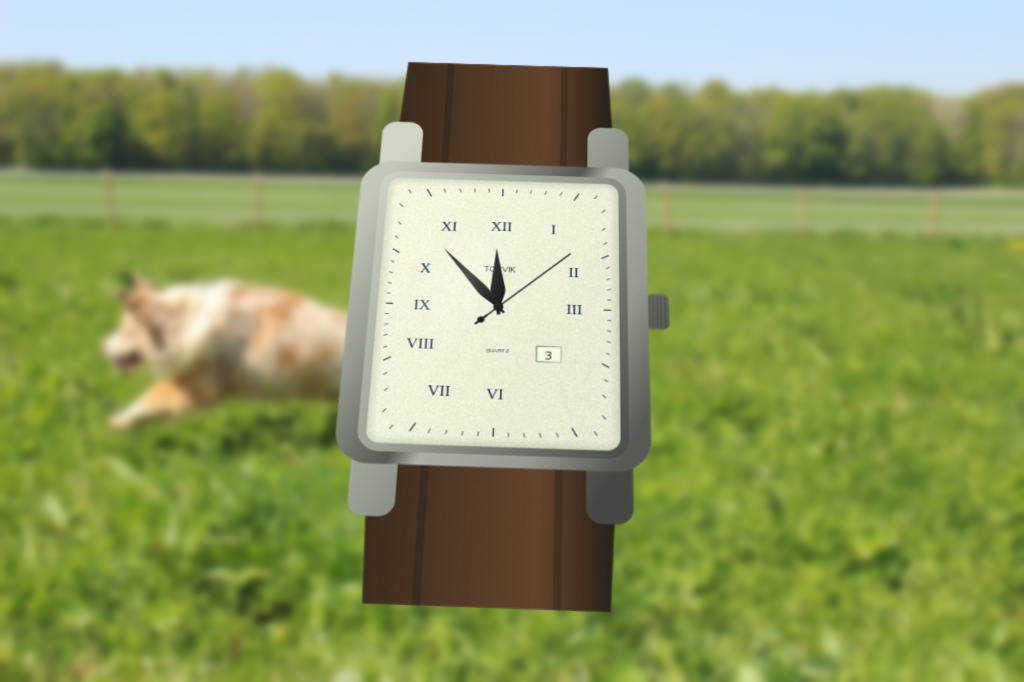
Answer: 11,53,08
